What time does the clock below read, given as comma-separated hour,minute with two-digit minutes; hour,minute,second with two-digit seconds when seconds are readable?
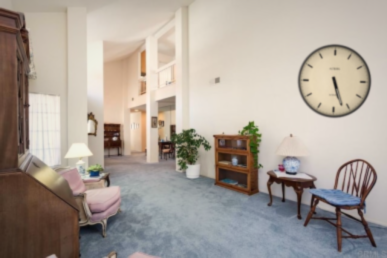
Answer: 5,27
